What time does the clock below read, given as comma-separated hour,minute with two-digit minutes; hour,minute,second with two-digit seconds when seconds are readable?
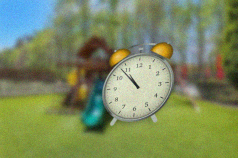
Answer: 10,53
